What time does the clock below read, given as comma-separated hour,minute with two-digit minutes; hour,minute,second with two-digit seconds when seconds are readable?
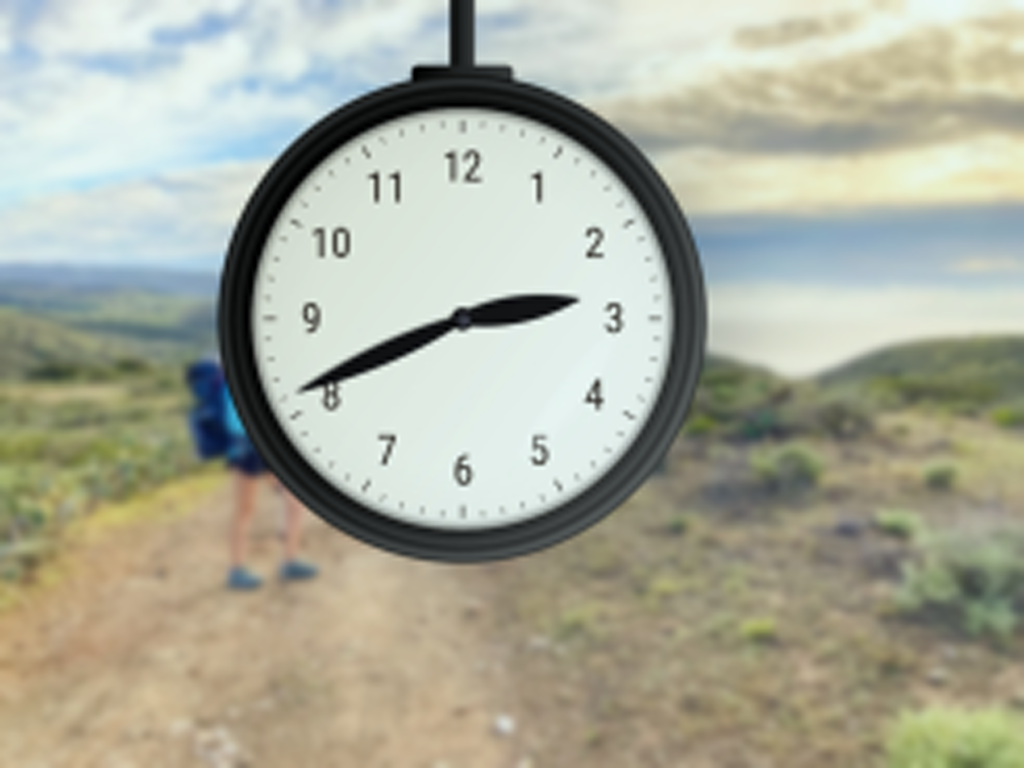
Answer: 2,41
